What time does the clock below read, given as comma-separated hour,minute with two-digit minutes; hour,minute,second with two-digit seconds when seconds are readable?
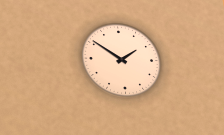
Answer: 1,51
